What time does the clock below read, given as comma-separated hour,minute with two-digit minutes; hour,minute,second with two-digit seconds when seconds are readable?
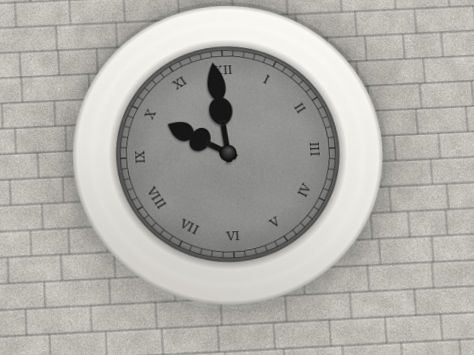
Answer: 9,59
